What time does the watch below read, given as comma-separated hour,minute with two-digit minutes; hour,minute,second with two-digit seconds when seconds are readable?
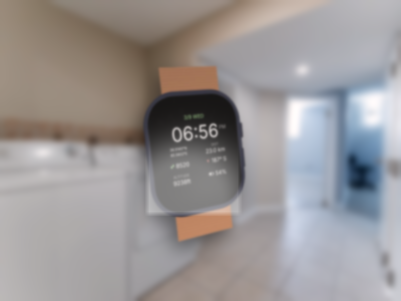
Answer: 6,56
